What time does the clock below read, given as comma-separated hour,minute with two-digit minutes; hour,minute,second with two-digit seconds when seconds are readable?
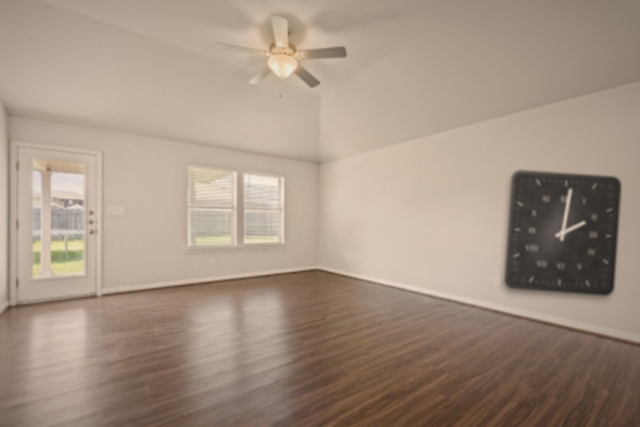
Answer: 2,01
